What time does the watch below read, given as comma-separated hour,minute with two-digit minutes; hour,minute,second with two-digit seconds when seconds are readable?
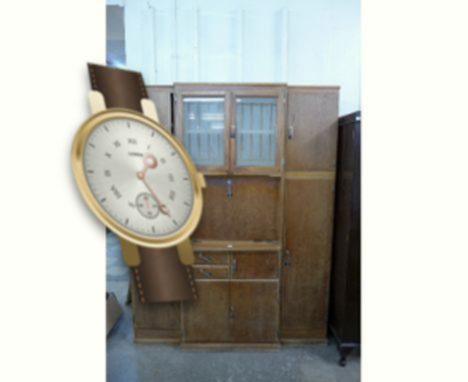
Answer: 1,25
